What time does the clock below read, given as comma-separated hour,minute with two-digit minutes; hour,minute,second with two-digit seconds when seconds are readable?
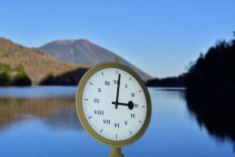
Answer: 3,01
